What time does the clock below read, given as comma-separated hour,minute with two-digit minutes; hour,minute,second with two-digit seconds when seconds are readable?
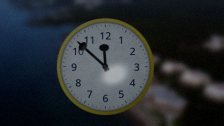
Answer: 11,52
